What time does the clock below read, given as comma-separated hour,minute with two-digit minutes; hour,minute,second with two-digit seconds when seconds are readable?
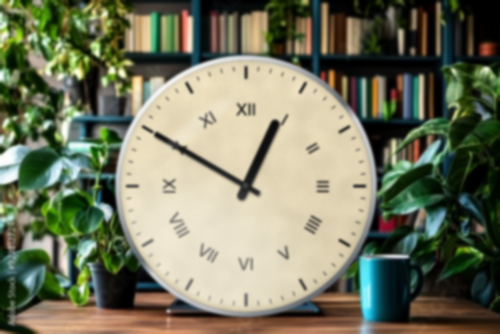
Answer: 12,50
